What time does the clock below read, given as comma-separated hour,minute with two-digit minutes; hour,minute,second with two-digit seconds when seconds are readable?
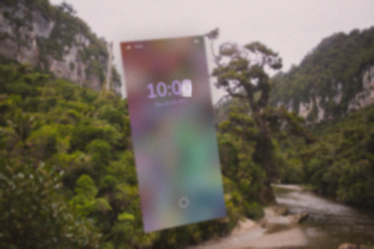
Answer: 10,00
